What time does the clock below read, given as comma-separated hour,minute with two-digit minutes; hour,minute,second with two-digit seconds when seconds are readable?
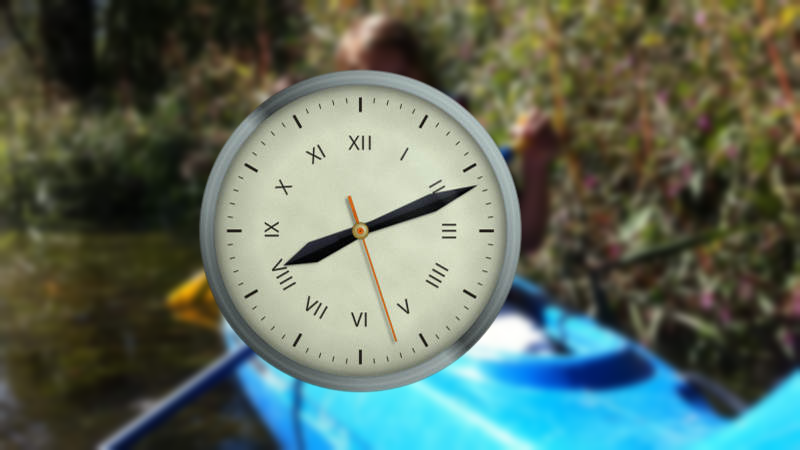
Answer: 8,11,27
